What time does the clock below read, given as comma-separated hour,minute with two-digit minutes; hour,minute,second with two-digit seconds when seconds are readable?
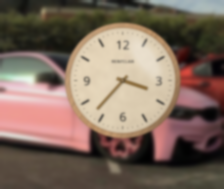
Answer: 3,37
